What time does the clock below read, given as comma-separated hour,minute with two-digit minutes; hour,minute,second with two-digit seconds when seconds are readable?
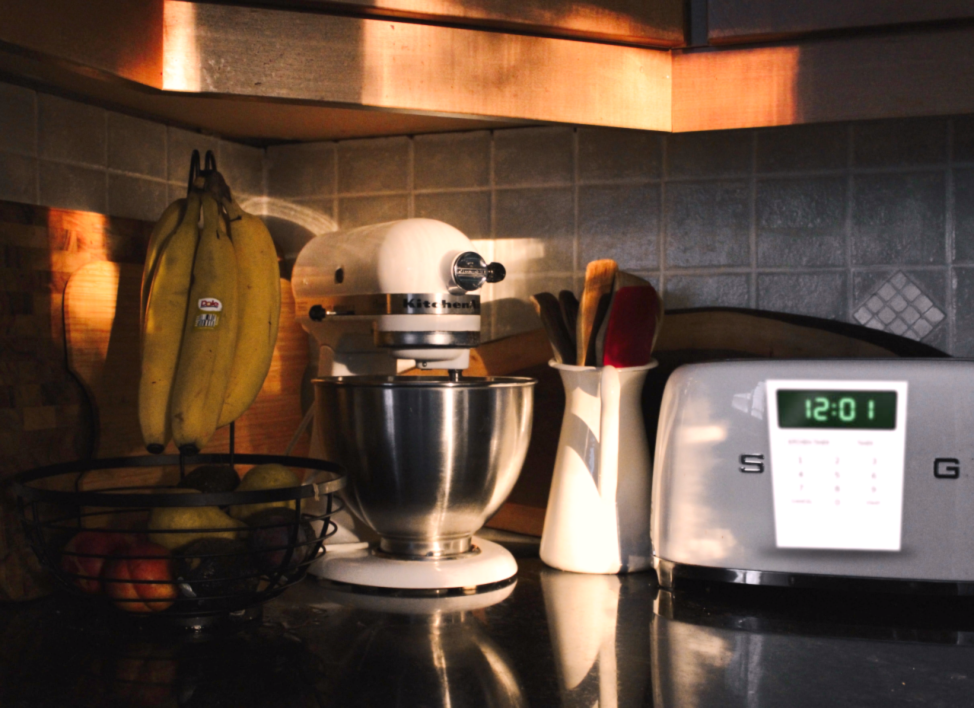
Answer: 12,01
